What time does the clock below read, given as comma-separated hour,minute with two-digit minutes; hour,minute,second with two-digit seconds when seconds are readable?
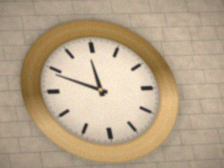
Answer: 11,49
